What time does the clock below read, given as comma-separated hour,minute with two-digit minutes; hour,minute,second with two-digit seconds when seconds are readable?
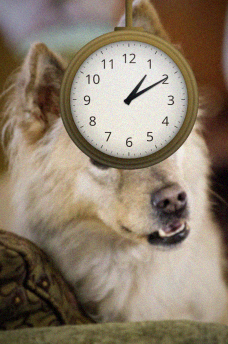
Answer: 1,10
